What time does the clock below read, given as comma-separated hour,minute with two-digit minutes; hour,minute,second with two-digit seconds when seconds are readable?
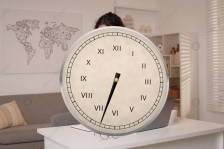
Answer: 6,33
